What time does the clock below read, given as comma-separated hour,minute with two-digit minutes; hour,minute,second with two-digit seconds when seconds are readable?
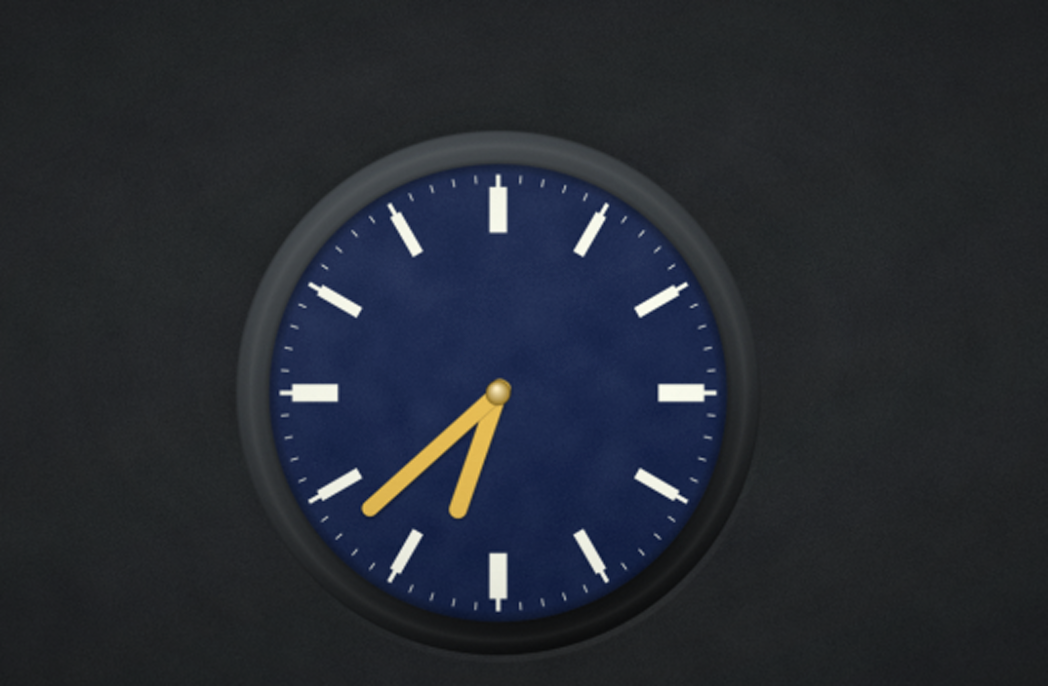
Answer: 6,38
